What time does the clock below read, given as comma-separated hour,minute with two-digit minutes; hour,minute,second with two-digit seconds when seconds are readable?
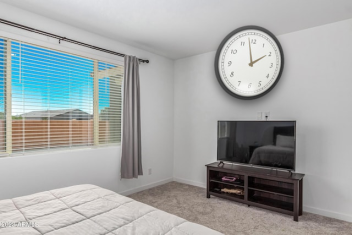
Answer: 1,58
